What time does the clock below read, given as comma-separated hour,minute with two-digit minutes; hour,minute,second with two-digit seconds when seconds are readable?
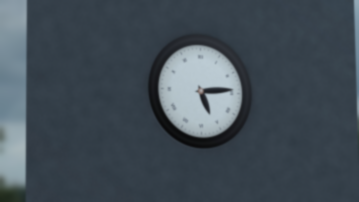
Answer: 5,14
